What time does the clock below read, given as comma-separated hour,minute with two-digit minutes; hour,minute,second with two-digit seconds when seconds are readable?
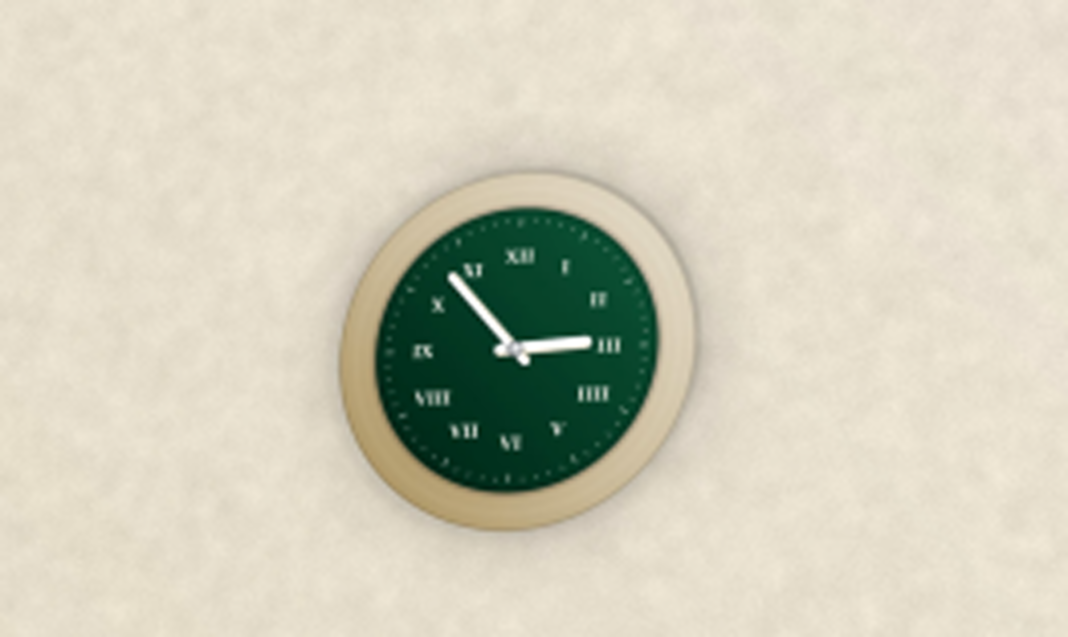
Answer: 2,53
